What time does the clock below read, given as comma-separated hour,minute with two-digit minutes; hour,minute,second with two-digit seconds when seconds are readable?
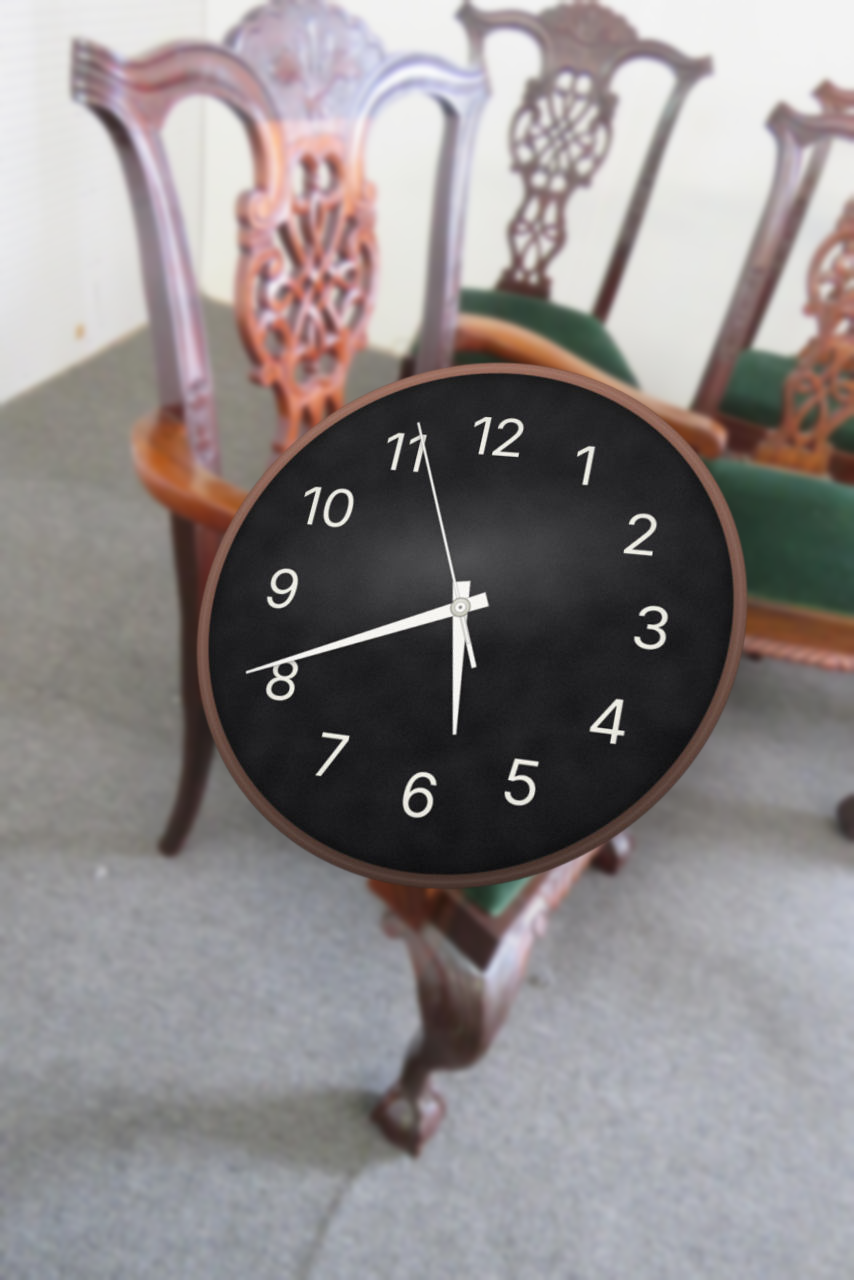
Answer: 5,40,56
